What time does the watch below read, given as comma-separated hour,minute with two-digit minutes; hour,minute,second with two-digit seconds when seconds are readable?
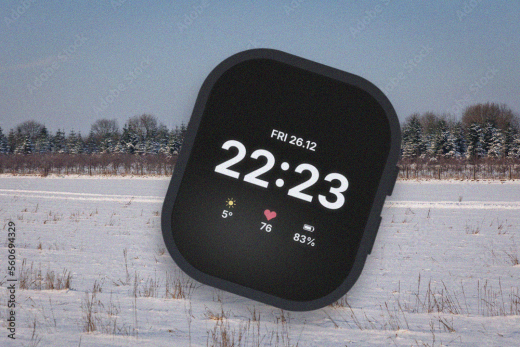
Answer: 22,23
